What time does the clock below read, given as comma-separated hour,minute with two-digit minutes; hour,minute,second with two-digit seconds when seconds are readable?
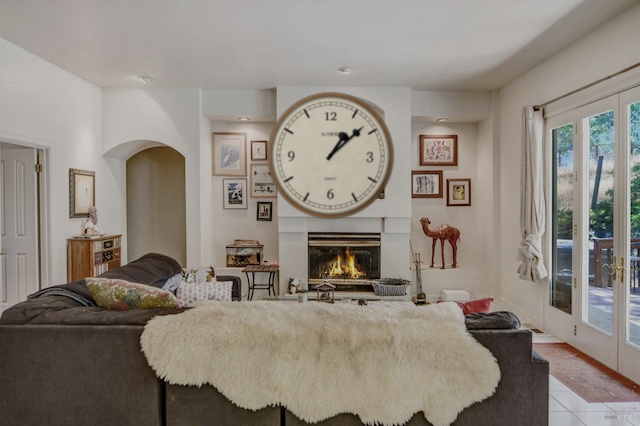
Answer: 1,08
